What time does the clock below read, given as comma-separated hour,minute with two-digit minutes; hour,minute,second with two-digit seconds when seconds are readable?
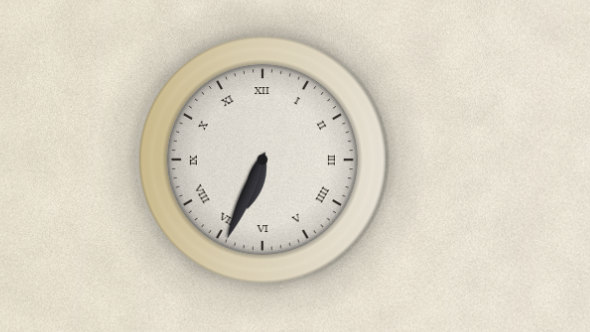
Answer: 6,34
